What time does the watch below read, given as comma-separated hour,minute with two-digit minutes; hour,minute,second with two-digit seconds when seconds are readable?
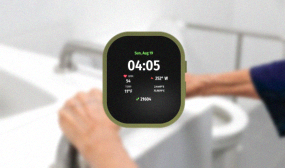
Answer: 4,05
